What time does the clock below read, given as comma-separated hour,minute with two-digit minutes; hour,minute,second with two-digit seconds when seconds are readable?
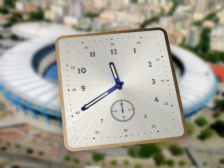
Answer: 11,40
